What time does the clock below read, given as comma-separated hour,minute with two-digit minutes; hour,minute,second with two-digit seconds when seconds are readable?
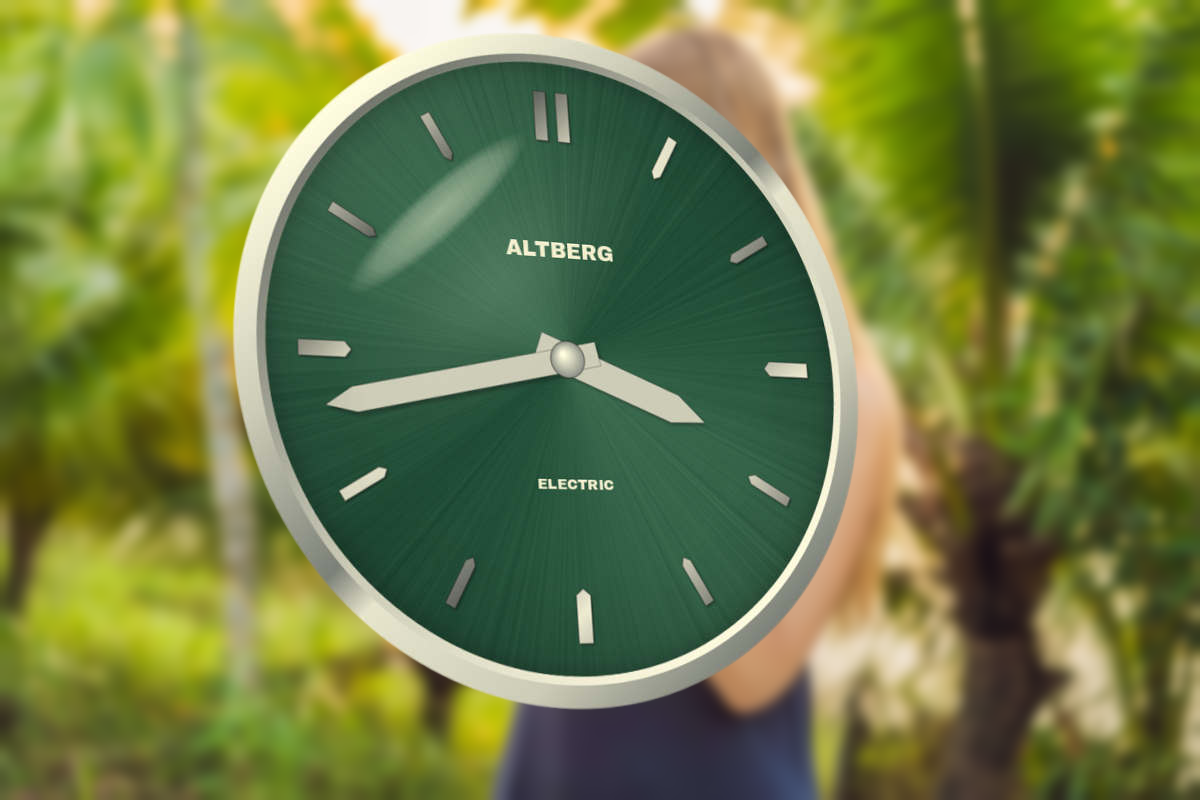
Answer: 3,43
